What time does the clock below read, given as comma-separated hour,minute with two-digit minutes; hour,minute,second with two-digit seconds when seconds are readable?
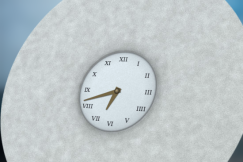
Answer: 6,42
